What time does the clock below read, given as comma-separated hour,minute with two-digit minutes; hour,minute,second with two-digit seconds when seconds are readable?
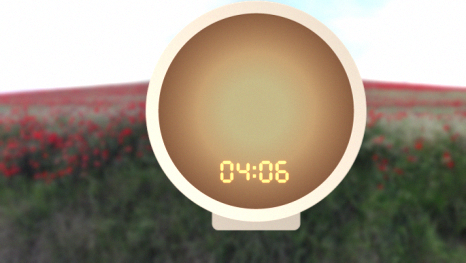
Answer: 4,06
